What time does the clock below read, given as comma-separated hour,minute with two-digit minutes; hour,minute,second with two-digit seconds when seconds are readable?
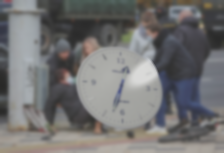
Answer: 12,33
